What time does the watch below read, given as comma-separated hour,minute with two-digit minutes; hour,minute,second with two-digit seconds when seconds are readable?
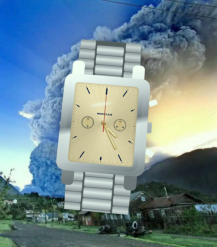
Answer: 4,25
